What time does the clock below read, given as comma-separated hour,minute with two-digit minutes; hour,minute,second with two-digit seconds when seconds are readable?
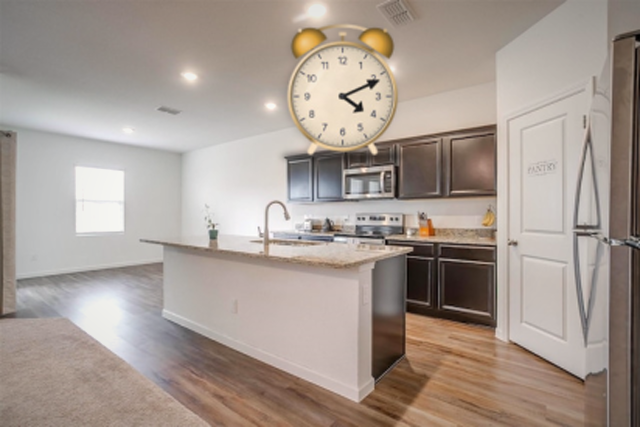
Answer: 4,11
